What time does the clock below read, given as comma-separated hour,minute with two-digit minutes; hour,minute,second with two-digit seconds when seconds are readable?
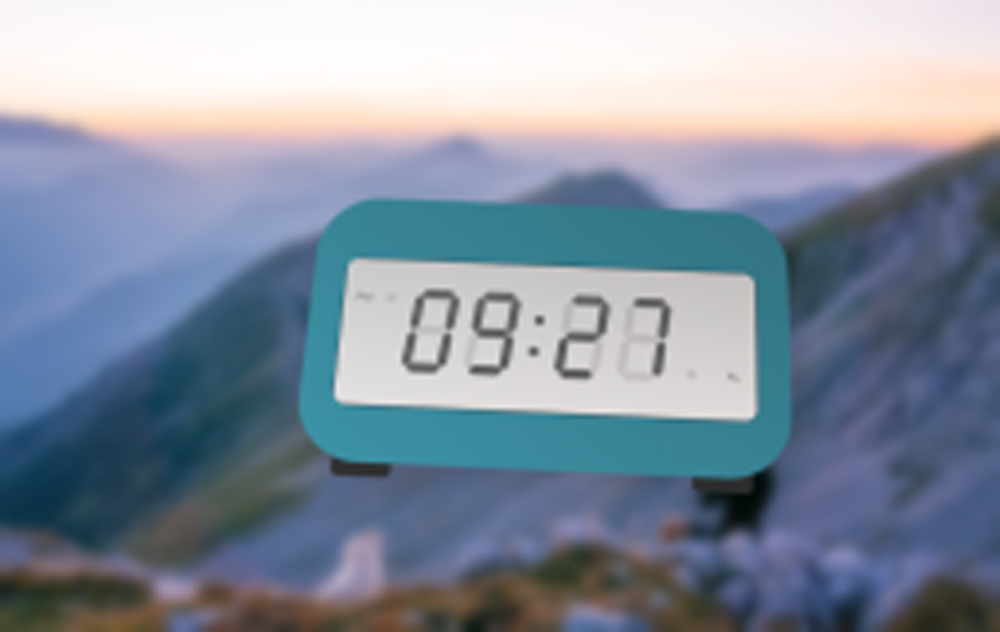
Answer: 9,27
